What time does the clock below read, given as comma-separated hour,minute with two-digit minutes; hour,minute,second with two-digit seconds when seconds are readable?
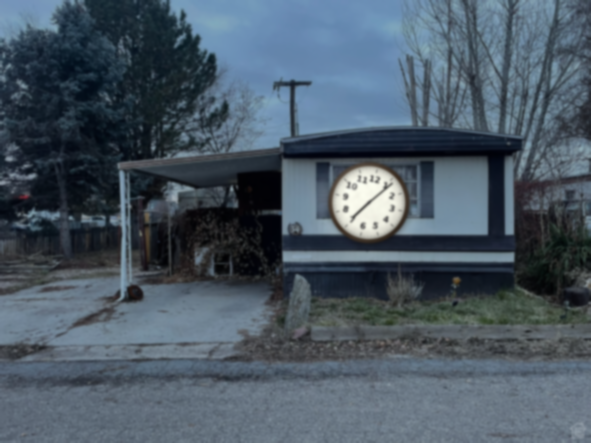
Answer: 7,06
